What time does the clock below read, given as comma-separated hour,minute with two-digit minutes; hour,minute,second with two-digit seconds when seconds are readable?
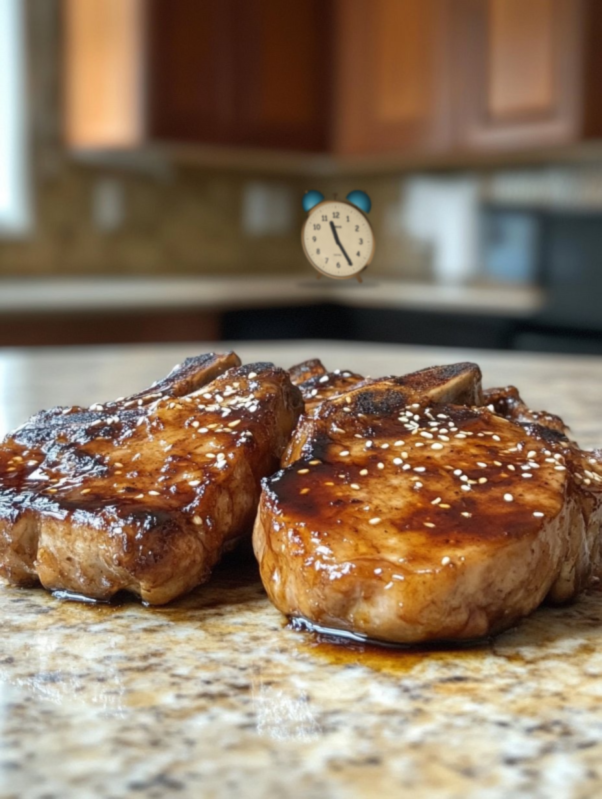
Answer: 11,25
